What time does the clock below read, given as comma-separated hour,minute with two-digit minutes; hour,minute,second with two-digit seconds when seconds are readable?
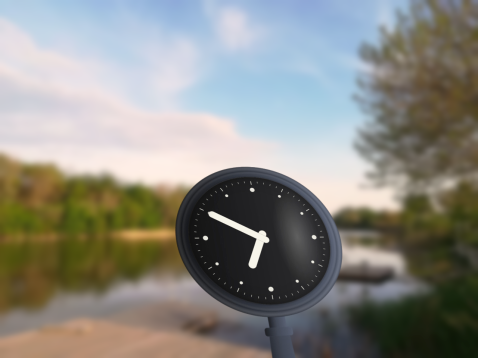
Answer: 6,50
